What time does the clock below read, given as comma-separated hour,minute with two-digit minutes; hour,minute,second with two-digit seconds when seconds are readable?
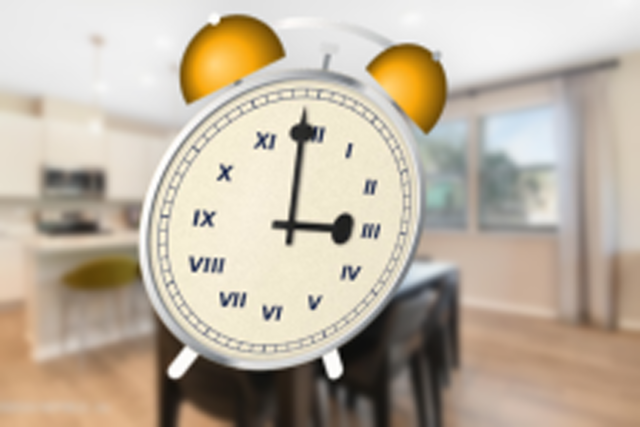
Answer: 2,59
